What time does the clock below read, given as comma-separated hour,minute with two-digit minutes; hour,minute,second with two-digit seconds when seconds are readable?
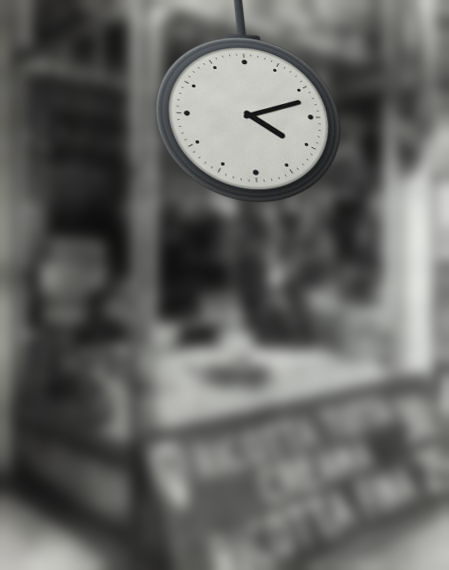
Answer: 4,12
